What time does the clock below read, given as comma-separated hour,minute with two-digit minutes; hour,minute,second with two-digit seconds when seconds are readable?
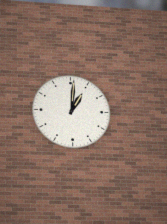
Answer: 1,01
